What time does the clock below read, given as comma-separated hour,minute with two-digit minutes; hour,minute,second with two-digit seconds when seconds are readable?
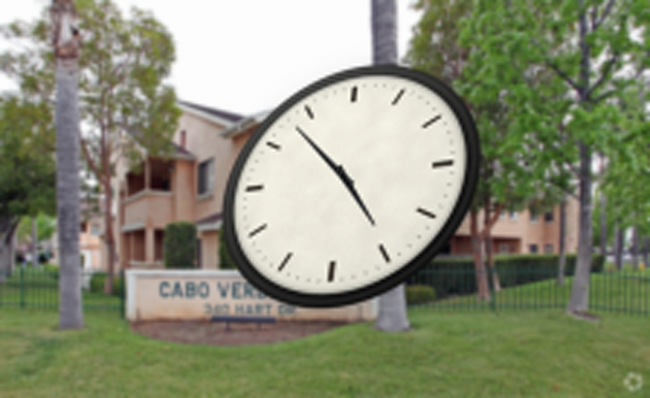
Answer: 4,53
